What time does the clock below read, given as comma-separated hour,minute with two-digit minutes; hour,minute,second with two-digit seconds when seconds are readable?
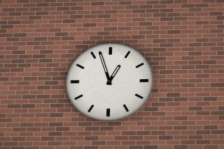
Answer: 12,57
